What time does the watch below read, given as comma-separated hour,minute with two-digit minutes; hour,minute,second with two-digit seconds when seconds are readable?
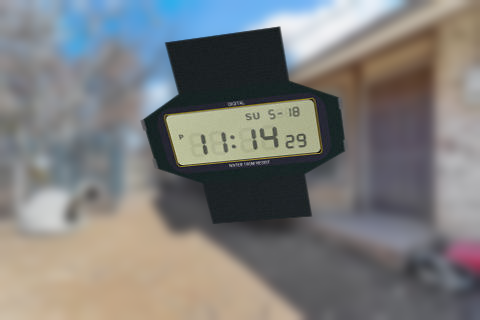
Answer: 11,14,29
